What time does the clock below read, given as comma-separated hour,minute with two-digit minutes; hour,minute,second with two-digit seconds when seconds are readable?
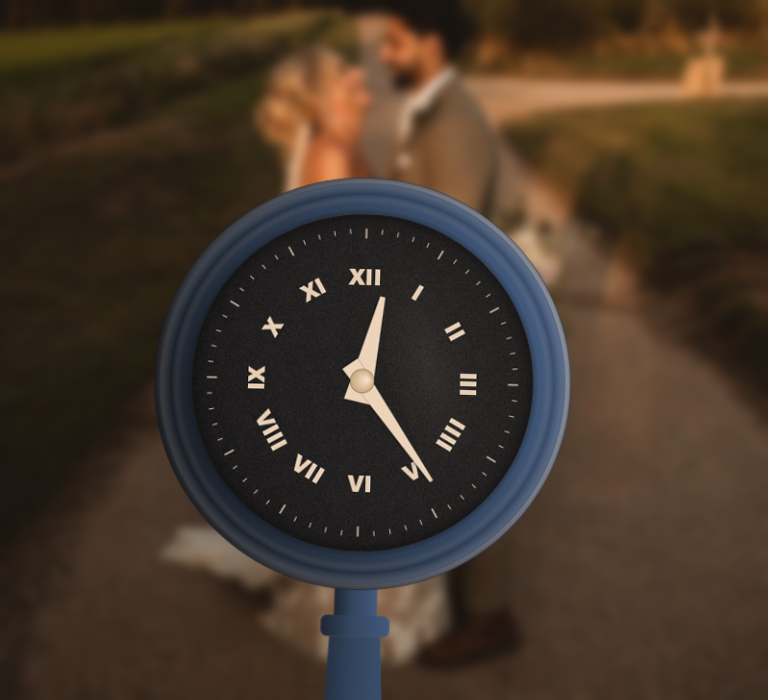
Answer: 12,24
